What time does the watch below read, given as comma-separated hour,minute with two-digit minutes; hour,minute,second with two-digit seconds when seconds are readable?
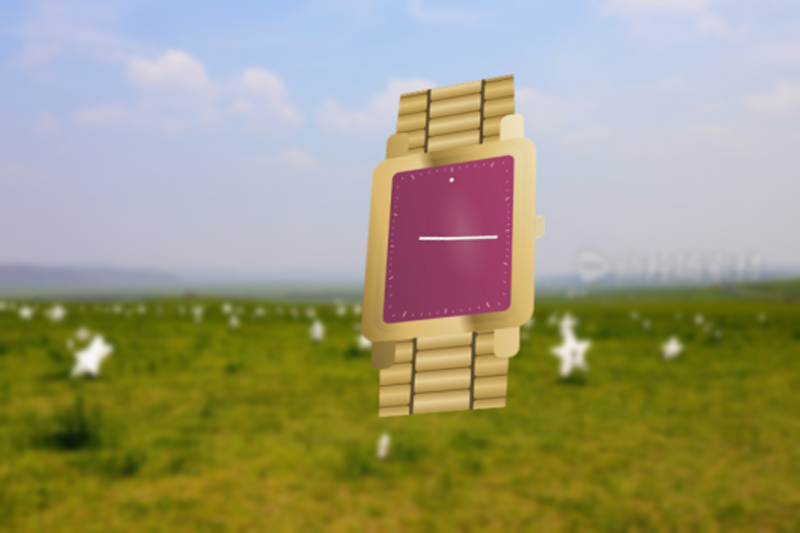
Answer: 9,16
